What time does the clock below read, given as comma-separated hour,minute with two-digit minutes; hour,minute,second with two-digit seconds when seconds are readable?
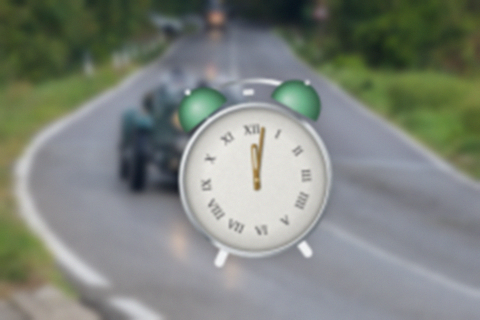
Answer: 12,02
